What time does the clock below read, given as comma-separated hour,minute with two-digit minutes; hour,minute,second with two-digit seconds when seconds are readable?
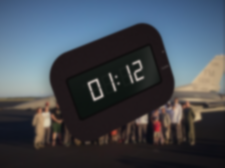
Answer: 1,12
